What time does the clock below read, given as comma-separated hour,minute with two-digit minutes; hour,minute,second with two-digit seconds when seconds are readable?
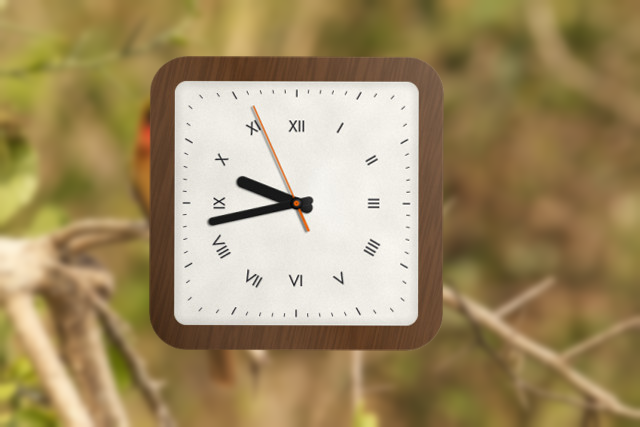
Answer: 9,42,56
